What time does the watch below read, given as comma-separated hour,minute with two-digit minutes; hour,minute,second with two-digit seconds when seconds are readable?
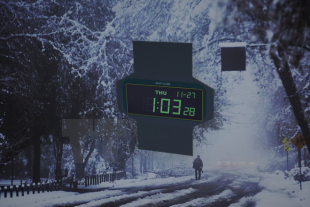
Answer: 1,03,28
